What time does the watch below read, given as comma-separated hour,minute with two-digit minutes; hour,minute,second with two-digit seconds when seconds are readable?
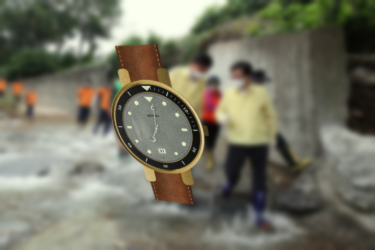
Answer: 7,01
